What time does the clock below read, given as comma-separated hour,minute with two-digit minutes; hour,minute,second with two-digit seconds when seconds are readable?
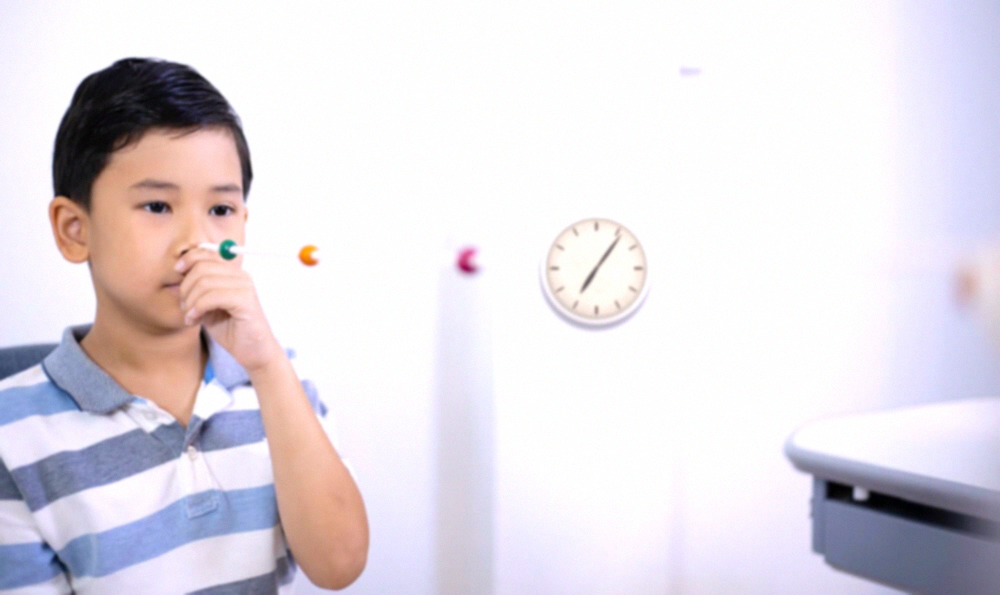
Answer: 7,06
